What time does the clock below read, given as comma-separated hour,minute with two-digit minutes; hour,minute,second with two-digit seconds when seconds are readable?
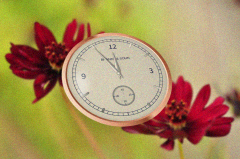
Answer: 11,55
